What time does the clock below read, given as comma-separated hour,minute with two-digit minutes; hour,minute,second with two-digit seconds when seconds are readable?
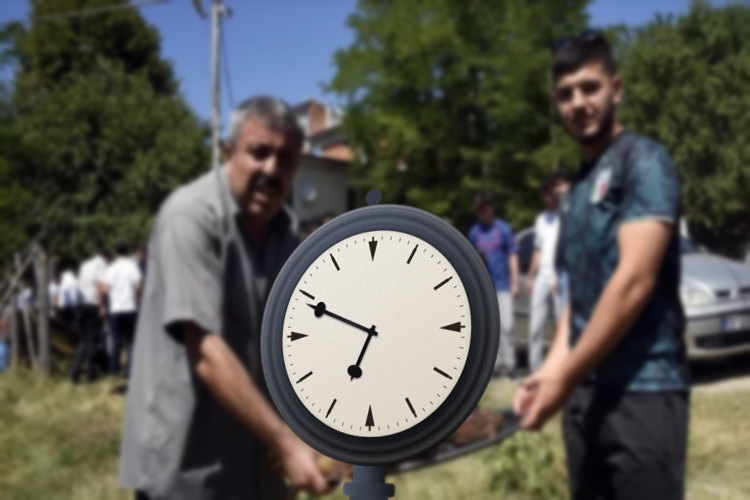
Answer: 6,49
